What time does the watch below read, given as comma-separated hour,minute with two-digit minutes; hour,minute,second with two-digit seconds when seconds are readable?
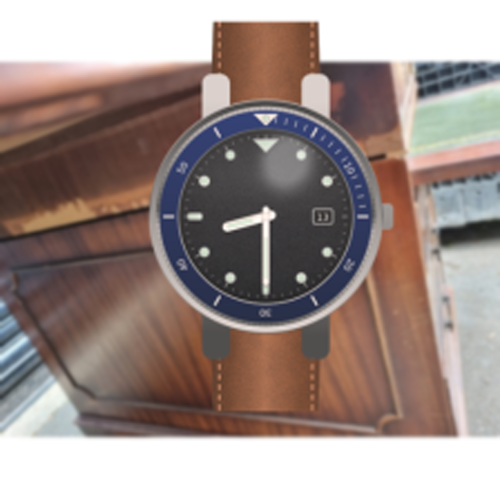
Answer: 8,30
